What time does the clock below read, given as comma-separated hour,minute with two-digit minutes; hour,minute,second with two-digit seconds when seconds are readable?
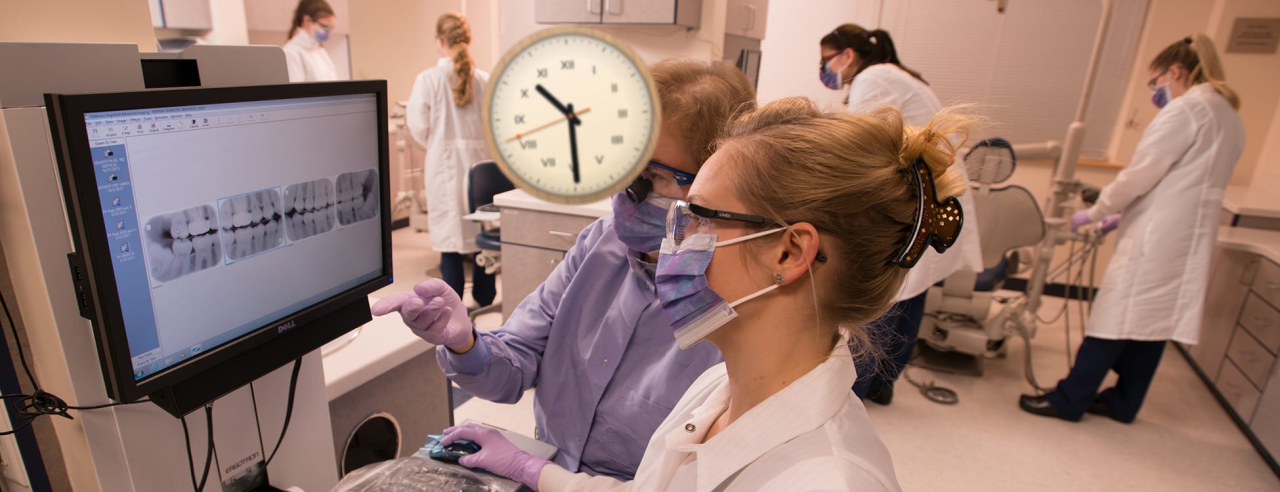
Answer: 10,29,42
